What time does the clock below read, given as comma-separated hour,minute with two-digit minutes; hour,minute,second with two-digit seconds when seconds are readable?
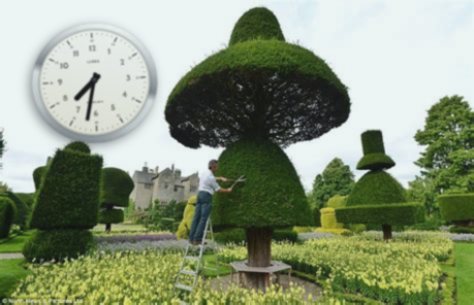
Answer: 7,32
